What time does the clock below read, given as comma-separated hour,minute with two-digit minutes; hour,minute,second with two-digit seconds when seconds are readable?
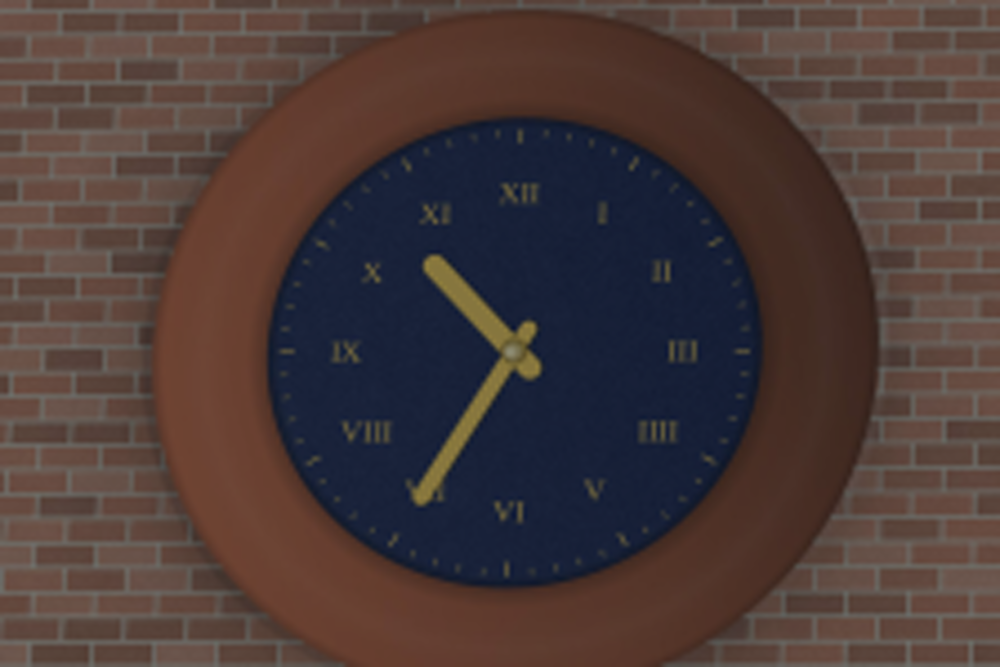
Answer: 10,35
